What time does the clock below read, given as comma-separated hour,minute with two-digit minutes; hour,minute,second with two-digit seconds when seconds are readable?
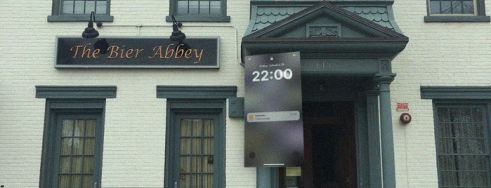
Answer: 22,00
